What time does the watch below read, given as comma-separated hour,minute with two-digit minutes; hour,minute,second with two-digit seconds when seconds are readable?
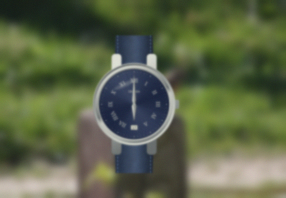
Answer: 6,00
